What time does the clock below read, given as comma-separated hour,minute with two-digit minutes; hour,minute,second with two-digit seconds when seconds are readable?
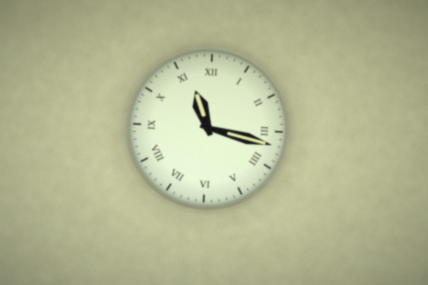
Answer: 11,17
